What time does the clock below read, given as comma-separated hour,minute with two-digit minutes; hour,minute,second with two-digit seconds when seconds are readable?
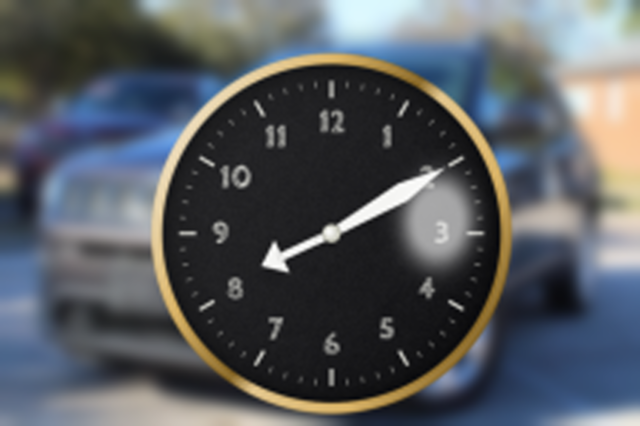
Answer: 8,10
